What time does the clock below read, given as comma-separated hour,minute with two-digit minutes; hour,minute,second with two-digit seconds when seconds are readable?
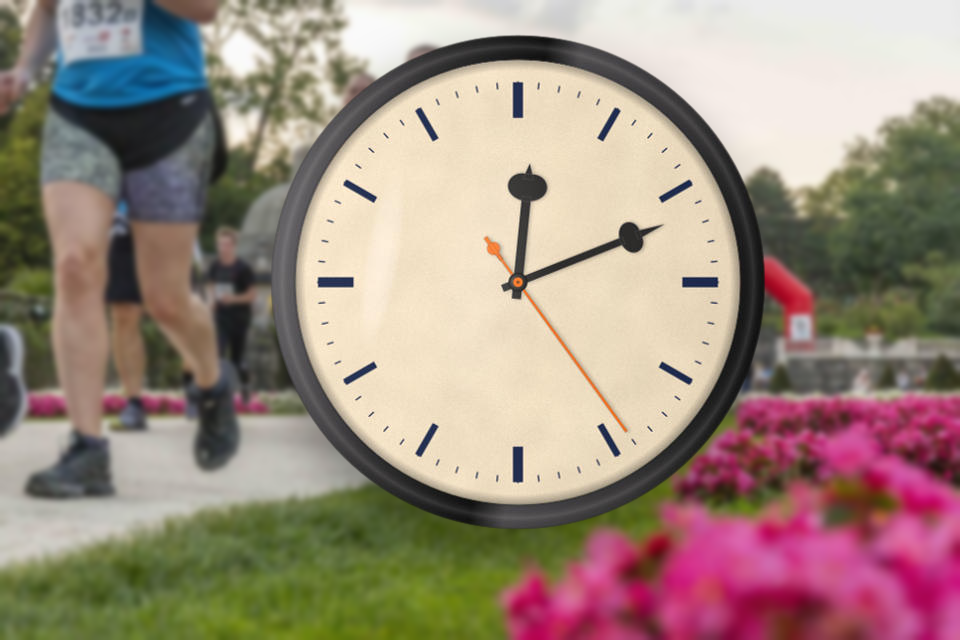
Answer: 12,11,24
